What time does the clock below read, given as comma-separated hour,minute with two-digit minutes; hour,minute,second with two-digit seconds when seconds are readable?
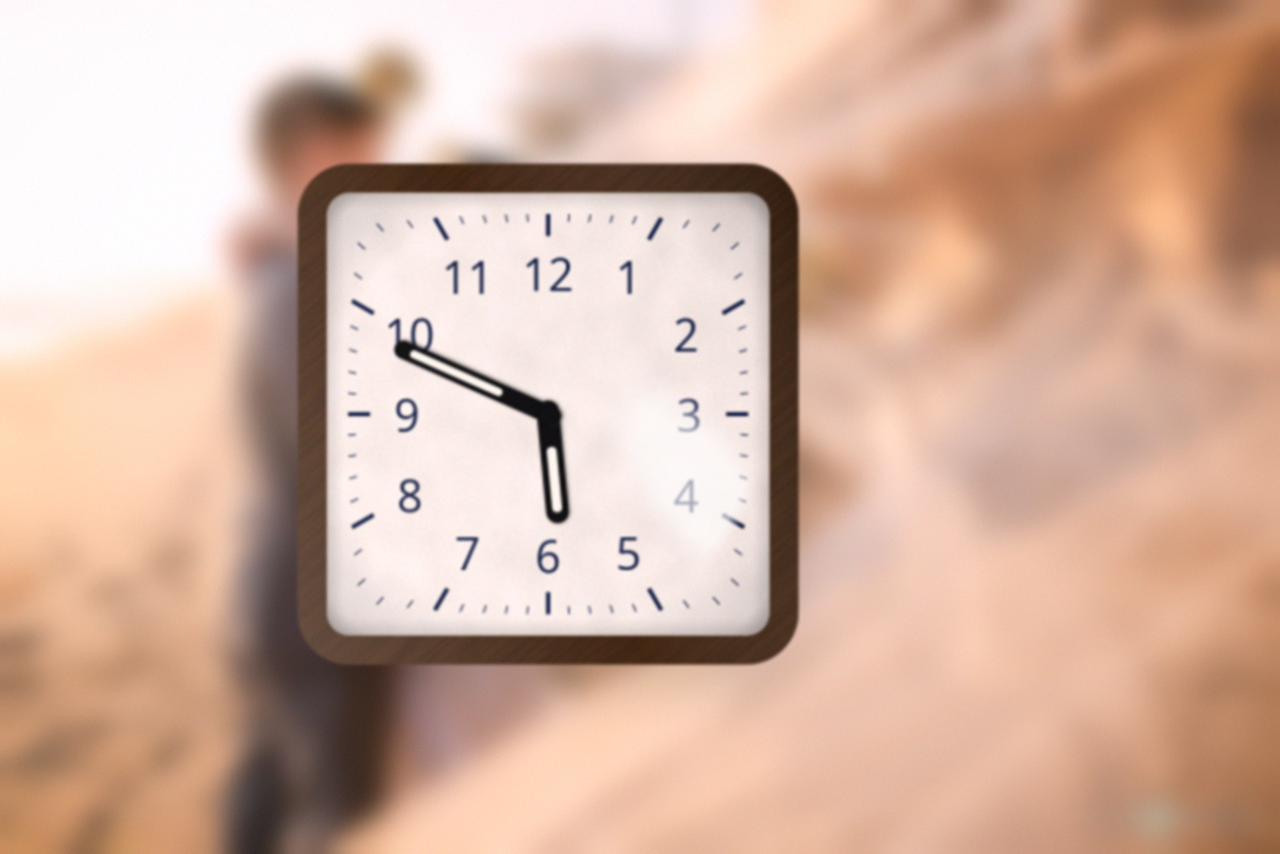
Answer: 5,49
